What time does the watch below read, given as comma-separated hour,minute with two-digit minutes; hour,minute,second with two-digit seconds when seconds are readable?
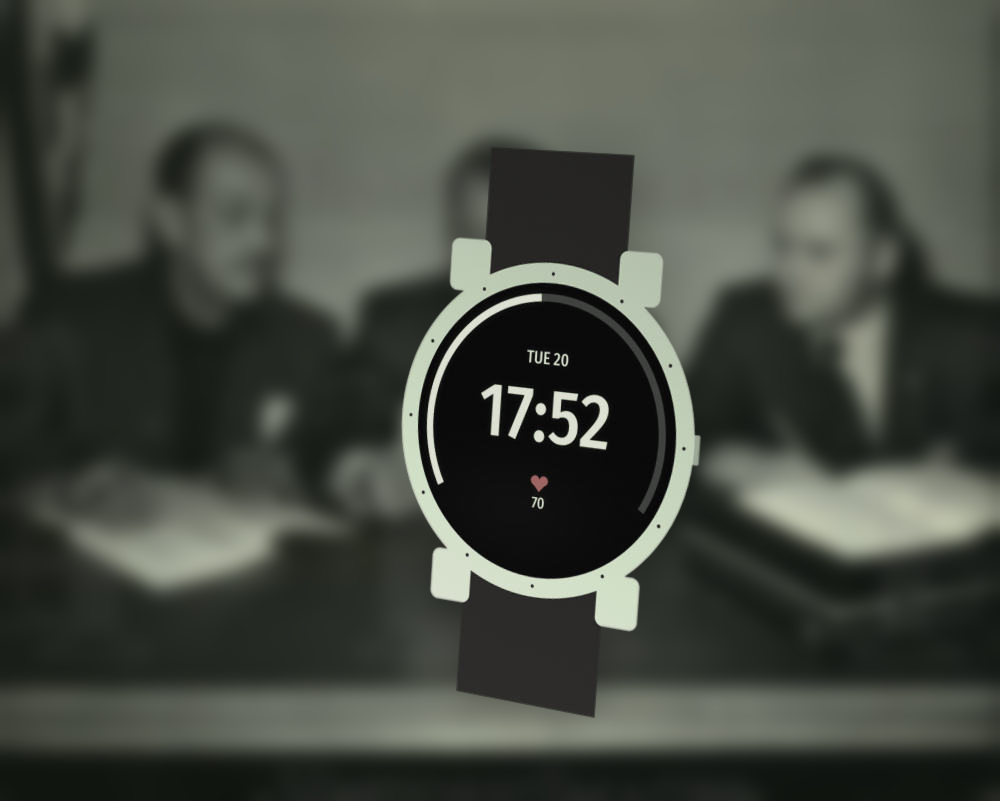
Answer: 17,52
